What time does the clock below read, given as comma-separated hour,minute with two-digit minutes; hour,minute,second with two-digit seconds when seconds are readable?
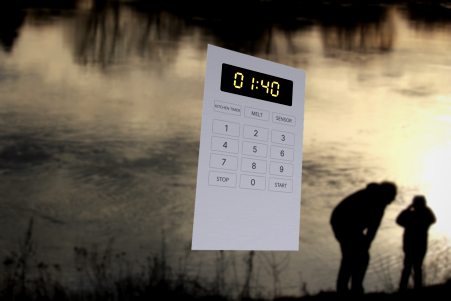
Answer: 1,40
